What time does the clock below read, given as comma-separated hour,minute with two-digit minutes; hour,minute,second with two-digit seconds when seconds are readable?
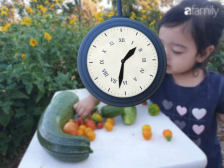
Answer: 1,32
